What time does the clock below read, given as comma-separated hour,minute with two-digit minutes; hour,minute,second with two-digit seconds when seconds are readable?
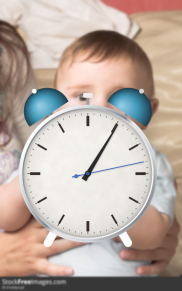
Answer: 1,05,13
